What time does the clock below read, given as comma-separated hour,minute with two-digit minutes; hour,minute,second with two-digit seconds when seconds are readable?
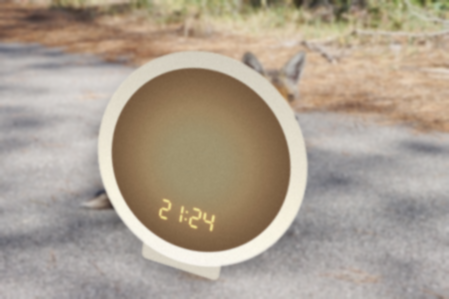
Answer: 21,24
